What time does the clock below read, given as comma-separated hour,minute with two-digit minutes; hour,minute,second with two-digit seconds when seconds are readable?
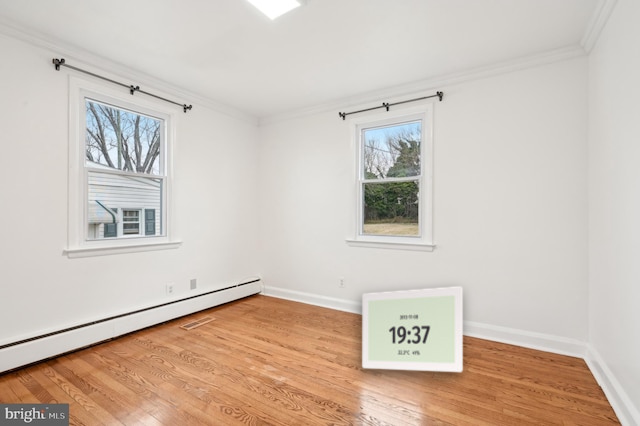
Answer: 19,37
